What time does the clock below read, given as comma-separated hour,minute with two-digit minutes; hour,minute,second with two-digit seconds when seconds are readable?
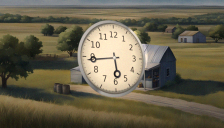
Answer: 5,44
